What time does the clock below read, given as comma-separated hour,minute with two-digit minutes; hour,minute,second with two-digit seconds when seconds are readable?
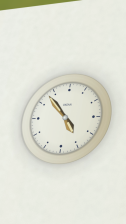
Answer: 4,53
